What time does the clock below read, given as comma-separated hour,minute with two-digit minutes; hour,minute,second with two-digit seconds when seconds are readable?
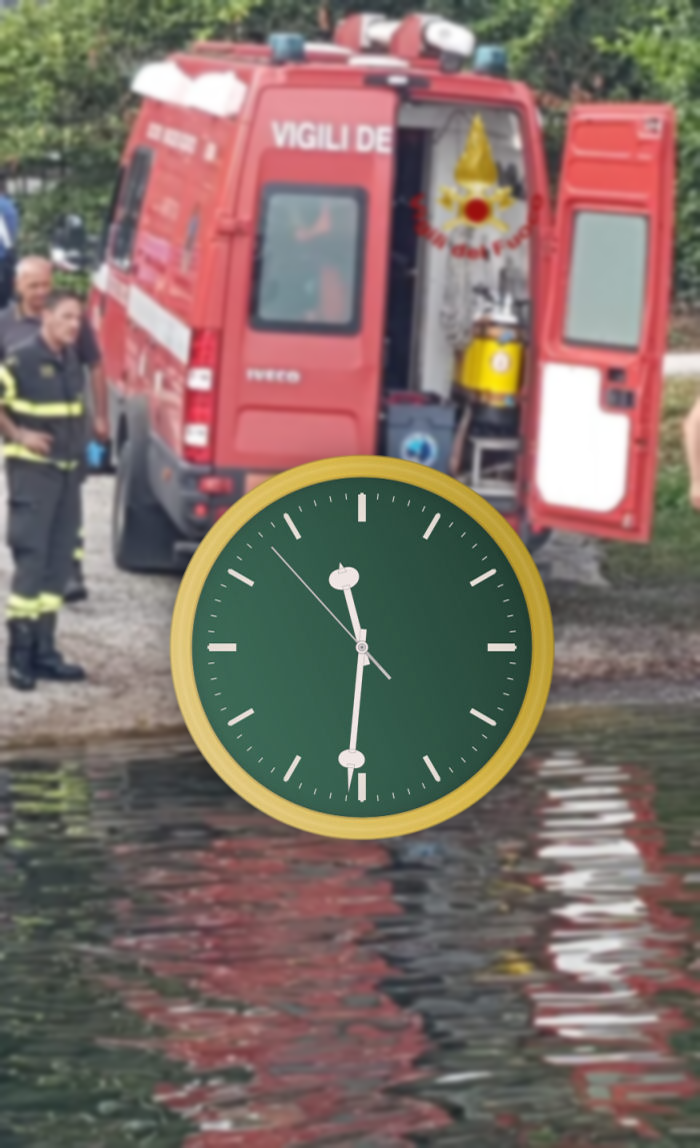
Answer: 11,30,53
